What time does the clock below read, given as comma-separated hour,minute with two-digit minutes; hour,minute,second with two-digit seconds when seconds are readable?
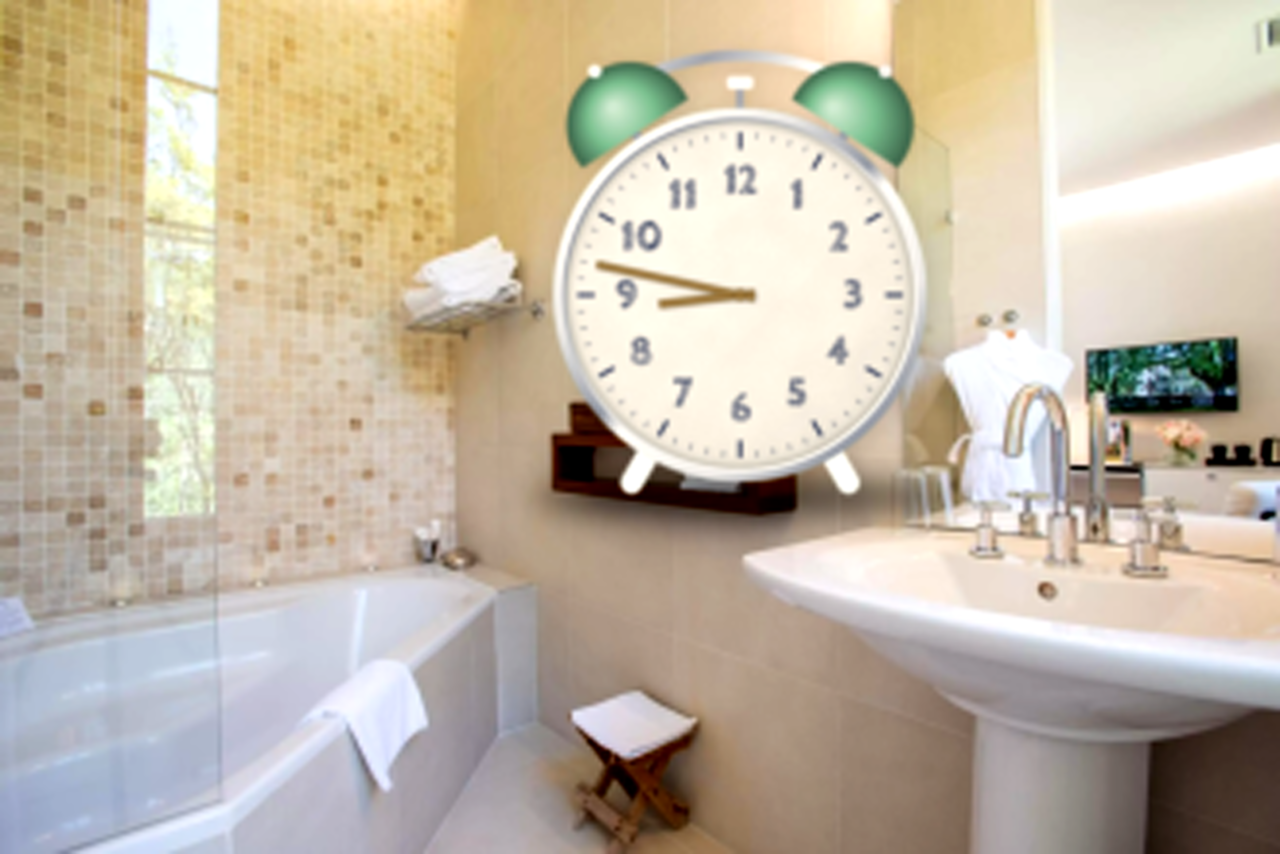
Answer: 8,47
